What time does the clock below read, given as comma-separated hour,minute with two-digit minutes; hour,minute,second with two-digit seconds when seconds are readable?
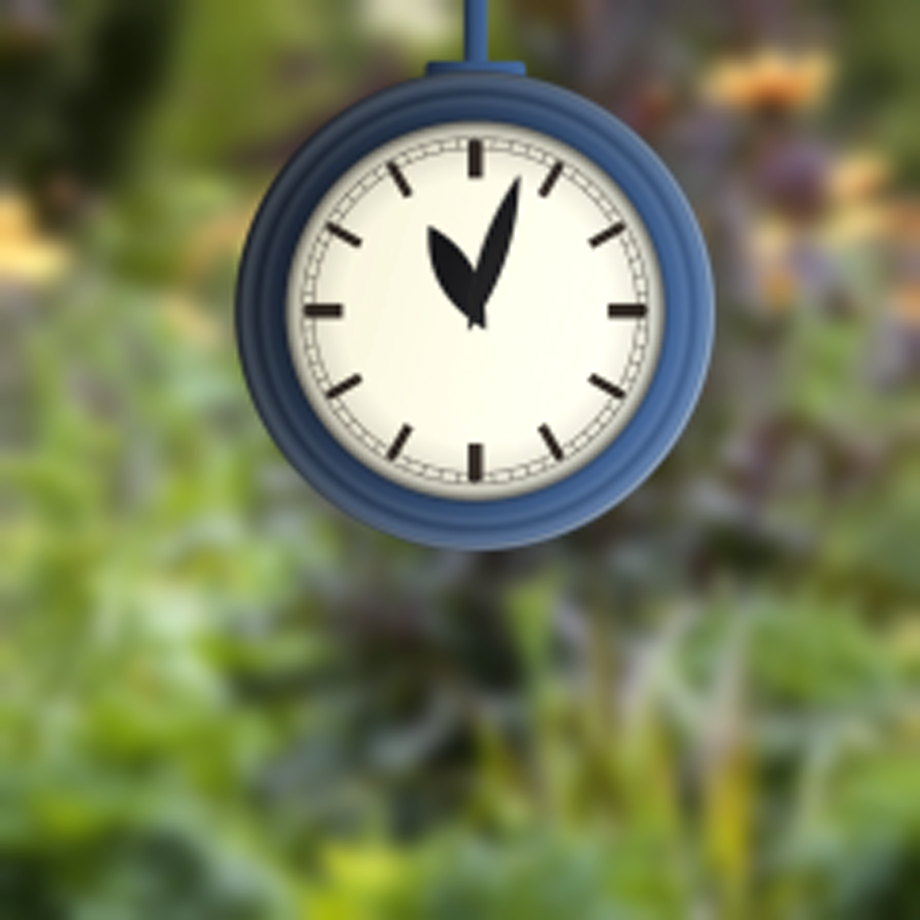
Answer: 11,03
